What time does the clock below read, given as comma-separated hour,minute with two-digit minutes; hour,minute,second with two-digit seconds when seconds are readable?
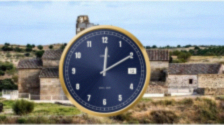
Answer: 12,10
